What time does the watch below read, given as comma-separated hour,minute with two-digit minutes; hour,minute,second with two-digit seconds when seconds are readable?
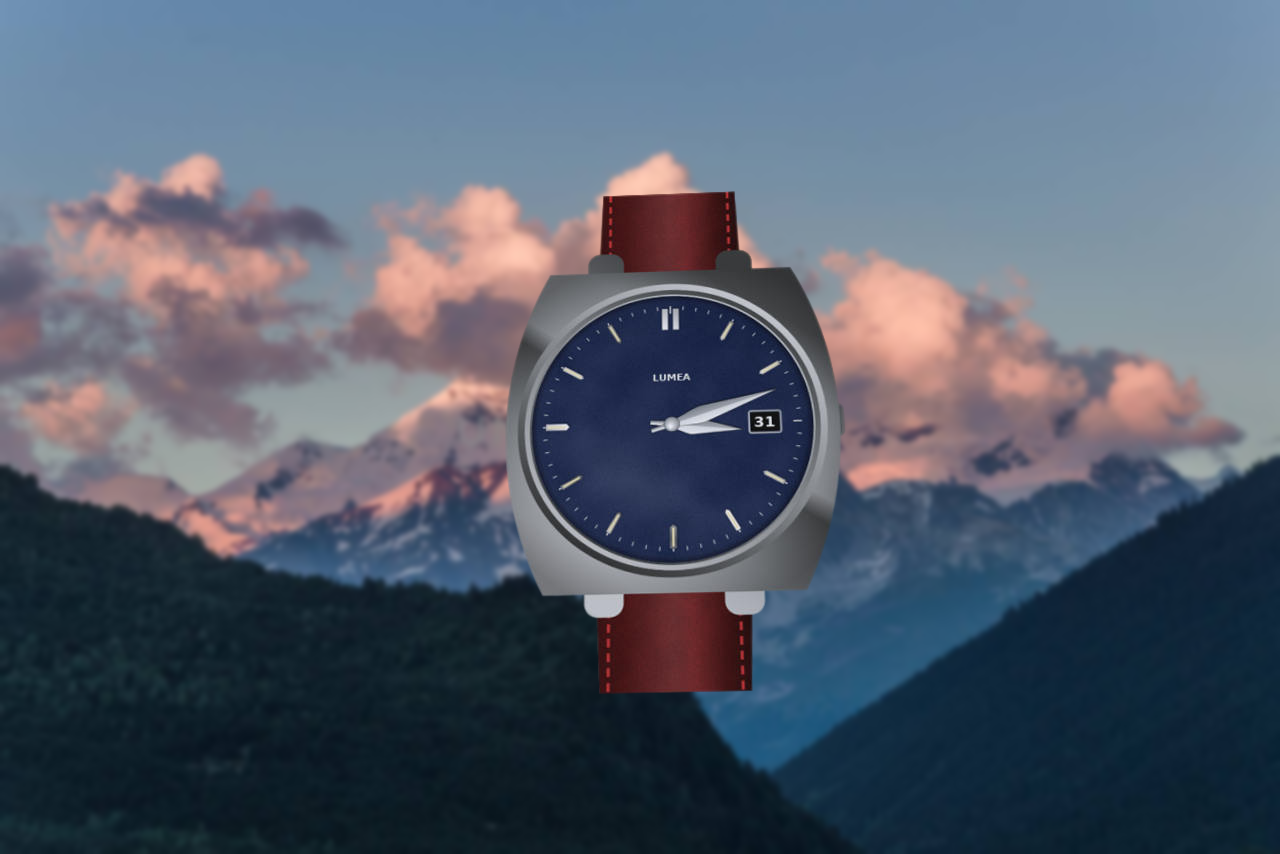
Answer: 3,12
